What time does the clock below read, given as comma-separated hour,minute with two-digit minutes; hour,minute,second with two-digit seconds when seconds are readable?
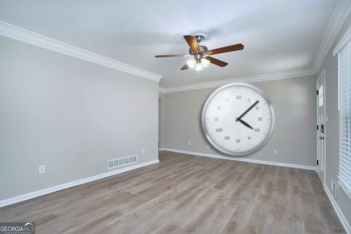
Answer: 4,08
